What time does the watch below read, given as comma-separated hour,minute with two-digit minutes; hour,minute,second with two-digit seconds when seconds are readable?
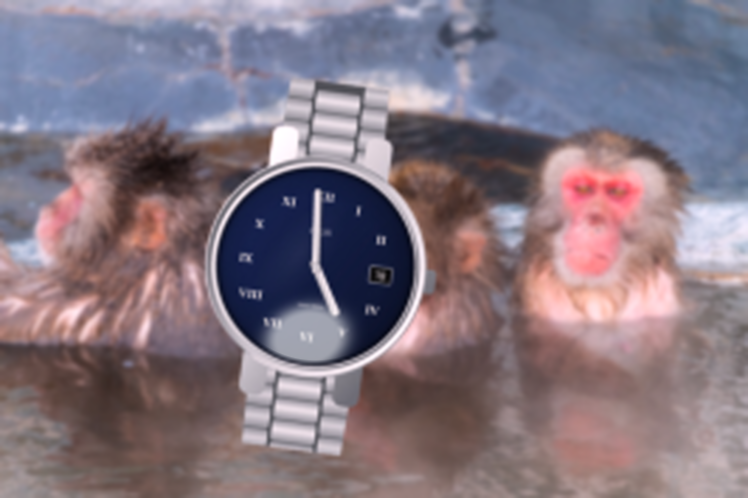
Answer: 4,59
